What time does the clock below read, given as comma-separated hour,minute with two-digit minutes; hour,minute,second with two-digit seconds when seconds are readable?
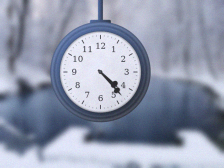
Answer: 4,23
